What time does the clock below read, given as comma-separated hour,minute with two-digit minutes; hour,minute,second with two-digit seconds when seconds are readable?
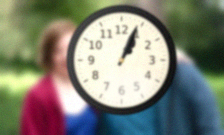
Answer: 1,04
